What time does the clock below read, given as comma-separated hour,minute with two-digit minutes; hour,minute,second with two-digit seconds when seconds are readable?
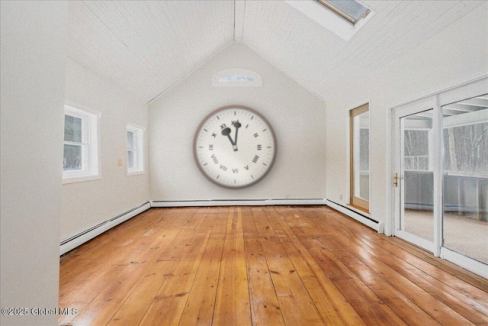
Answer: 11,01
